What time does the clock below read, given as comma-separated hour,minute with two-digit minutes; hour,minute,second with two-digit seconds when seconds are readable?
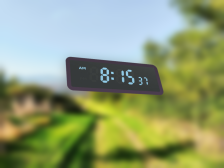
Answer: 8,15,37
